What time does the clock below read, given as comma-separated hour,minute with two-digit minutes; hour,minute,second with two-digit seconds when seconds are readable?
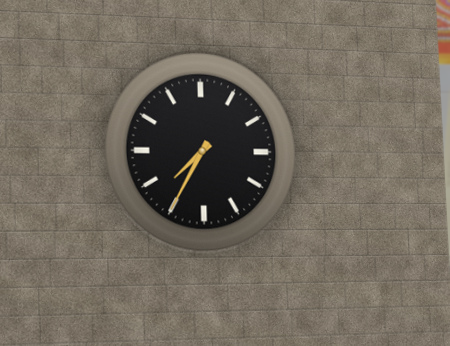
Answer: 7,35
